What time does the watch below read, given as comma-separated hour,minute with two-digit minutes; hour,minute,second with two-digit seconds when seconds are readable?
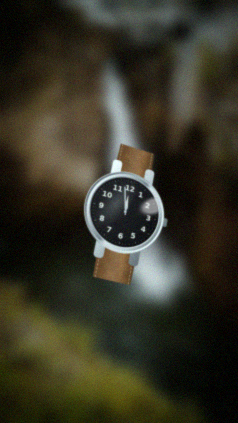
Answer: 11,58
